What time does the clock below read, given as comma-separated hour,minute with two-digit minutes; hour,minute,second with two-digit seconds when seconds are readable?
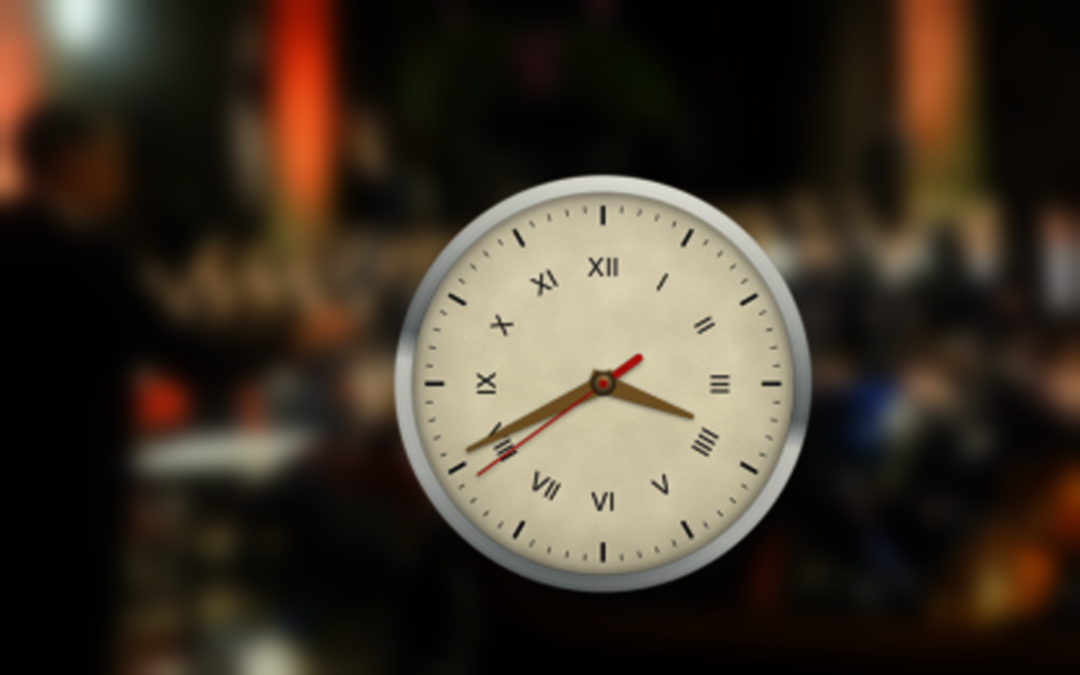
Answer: 3,40,39
